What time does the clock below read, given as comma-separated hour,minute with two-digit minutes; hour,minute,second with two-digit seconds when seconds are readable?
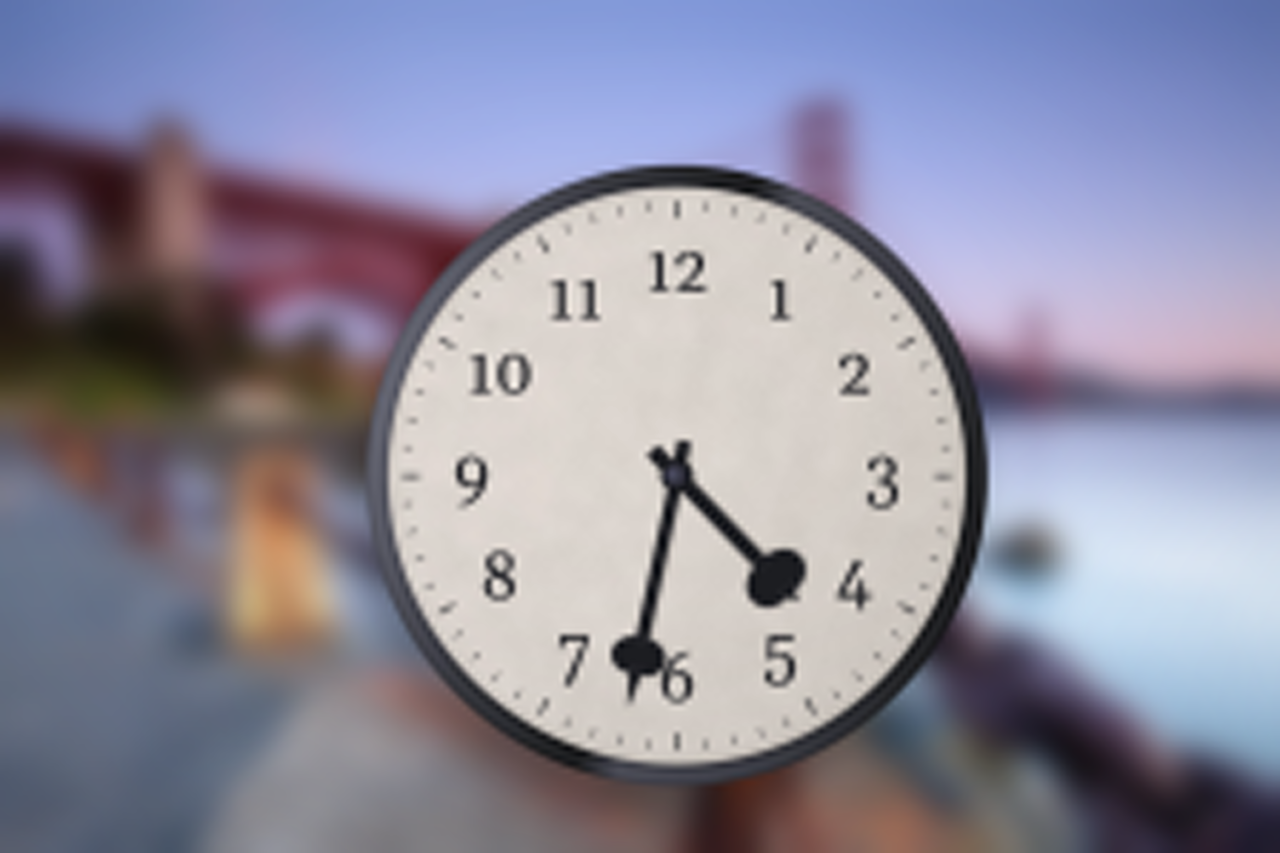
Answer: 4,32
